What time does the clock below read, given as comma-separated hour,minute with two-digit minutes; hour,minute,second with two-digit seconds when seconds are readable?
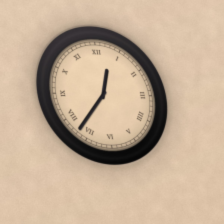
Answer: 12,37
